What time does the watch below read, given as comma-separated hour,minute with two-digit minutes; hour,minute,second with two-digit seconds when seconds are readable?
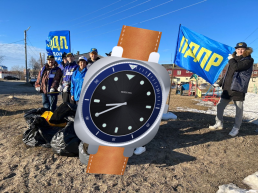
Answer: 8,40
